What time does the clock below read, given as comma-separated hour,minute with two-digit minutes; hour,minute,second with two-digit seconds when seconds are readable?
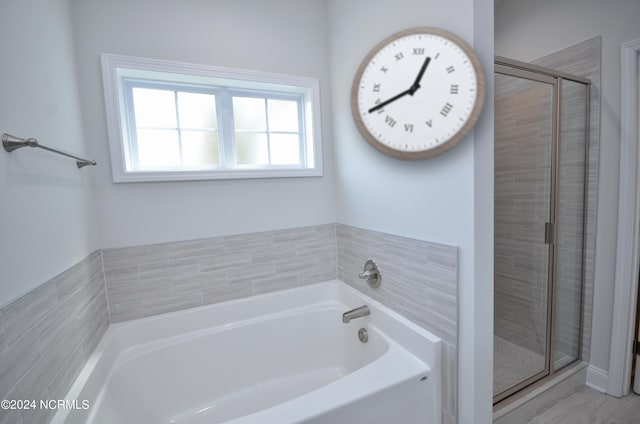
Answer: 12,40
